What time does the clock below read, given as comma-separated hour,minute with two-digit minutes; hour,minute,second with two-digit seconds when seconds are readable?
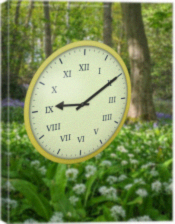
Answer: 9,10
